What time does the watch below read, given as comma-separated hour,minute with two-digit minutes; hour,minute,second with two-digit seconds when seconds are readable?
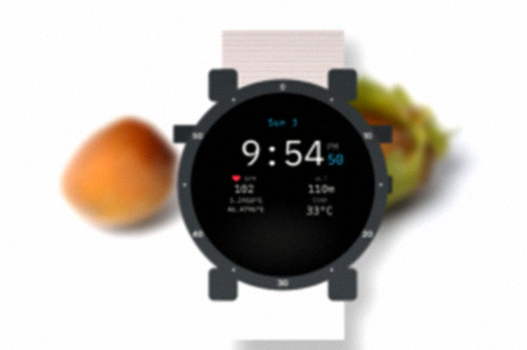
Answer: 9,54
